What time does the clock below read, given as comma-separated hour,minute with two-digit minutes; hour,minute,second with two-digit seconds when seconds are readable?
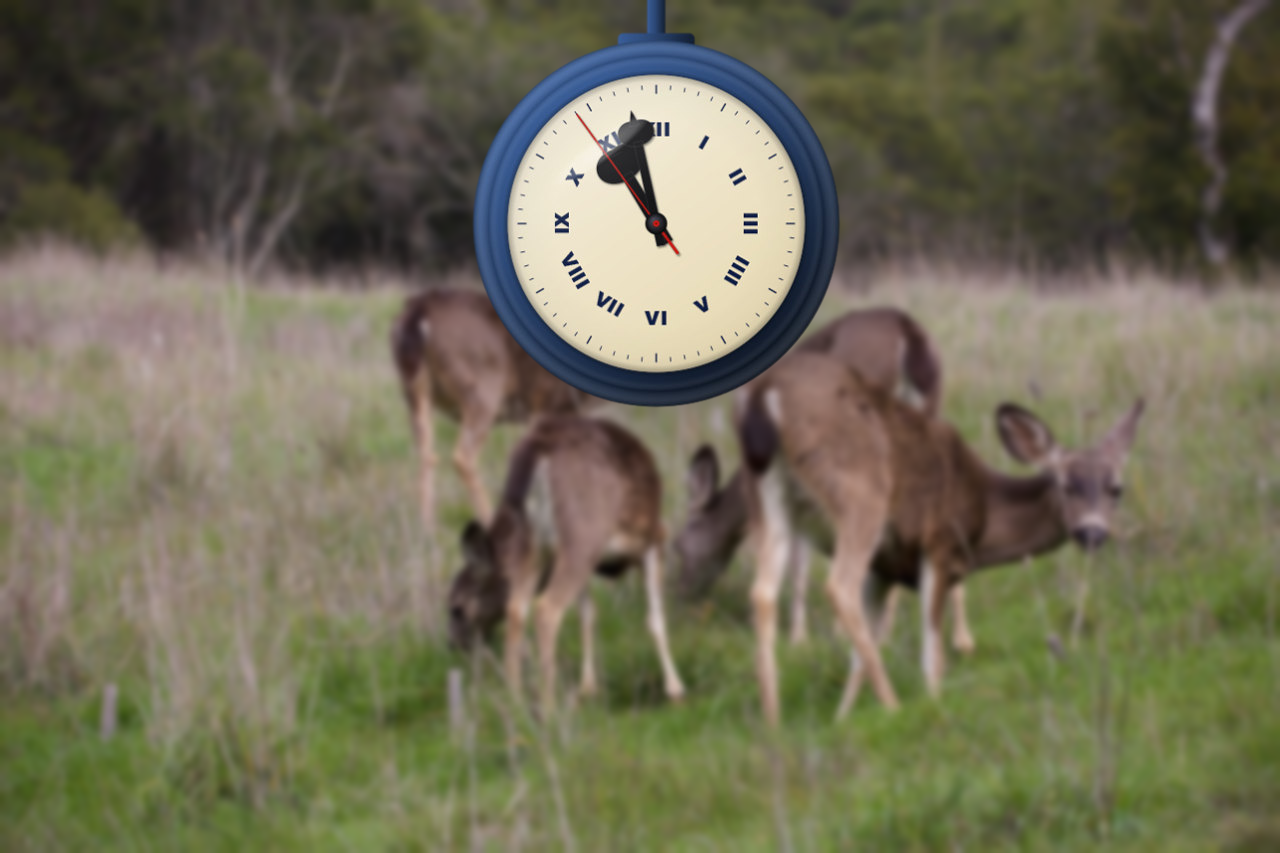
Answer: 10,57,54
